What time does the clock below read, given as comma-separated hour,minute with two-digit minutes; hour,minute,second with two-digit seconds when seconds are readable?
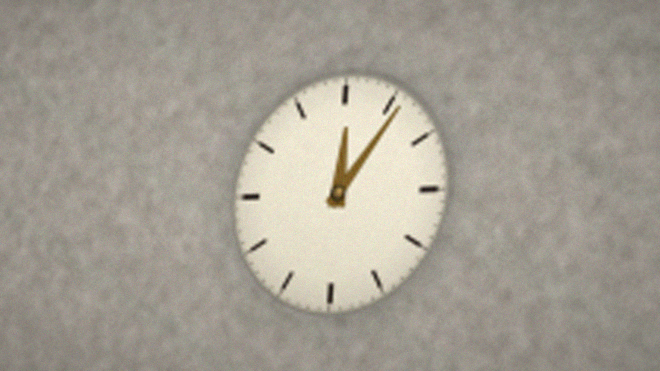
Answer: 12,06
